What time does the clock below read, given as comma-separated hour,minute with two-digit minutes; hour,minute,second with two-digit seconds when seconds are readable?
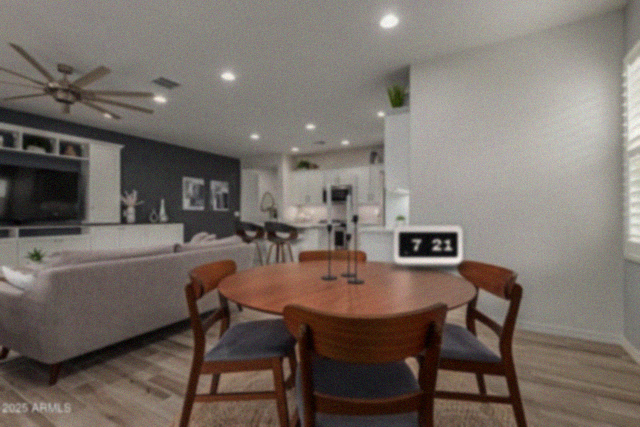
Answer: 7,21
